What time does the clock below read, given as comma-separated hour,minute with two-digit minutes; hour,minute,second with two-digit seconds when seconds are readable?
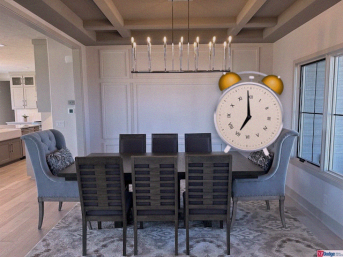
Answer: 6,59
